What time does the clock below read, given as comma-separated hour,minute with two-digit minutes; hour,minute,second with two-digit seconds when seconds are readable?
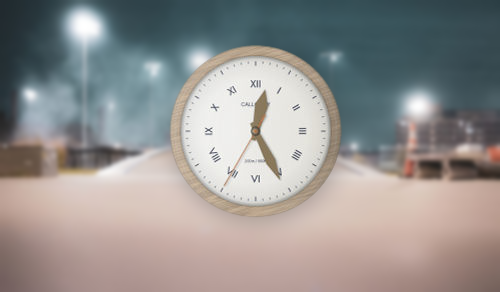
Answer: 12,25,35
